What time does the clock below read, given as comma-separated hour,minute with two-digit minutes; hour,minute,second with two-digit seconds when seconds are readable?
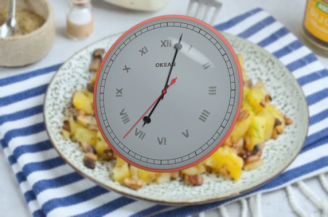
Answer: 7,02,37
